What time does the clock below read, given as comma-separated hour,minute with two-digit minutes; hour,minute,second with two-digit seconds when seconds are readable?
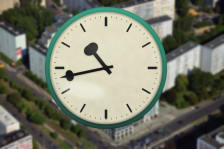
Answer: 10,43
